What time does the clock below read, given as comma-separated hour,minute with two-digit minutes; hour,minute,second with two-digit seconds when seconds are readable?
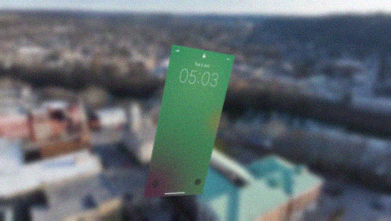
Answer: 5,03
